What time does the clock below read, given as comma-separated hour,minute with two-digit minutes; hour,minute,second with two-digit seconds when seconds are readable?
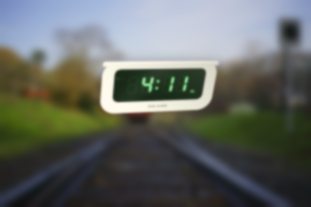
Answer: 4,11
